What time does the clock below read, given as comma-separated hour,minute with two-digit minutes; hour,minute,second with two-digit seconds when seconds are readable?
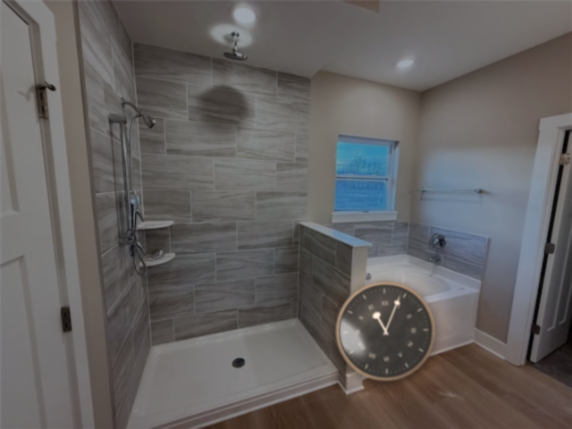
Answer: 11,04
